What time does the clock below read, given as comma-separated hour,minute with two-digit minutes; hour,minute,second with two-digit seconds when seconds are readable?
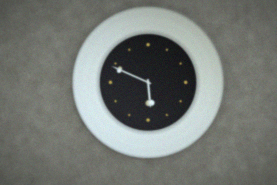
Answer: 5,49
